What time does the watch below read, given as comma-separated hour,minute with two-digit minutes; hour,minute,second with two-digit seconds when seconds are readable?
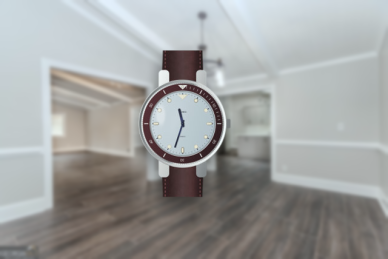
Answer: 11,33
